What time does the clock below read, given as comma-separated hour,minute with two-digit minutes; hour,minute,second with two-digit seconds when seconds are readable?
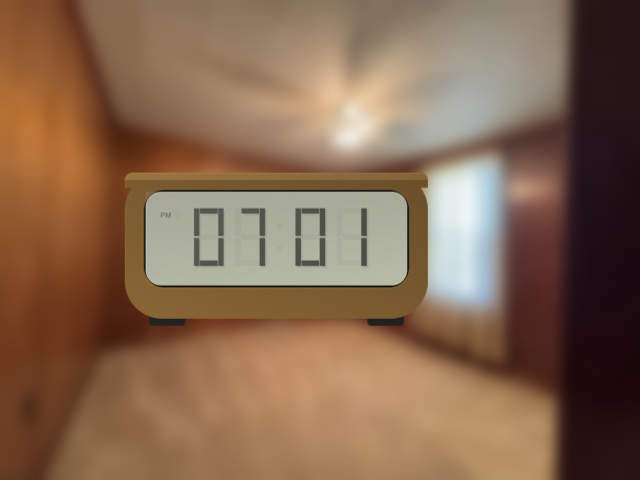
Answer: 7,01
